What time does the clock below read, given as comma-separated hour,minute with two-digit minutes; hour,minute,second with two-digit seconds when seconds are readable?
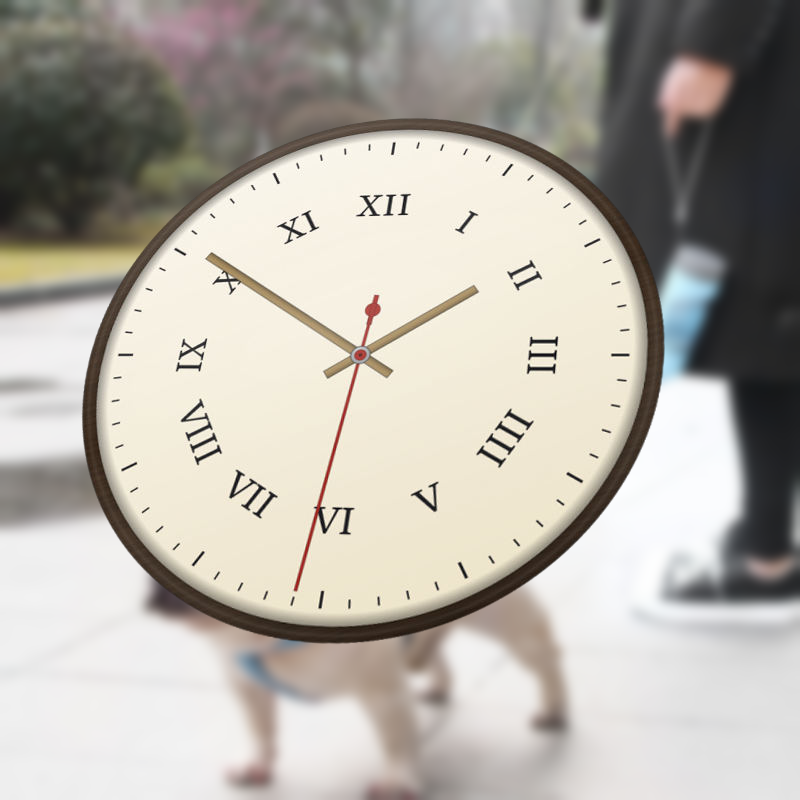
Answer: 1,50,31
